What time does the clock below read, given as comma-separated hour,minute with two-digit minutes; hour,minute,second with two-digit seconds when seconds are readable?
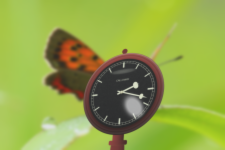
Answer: 2,18
